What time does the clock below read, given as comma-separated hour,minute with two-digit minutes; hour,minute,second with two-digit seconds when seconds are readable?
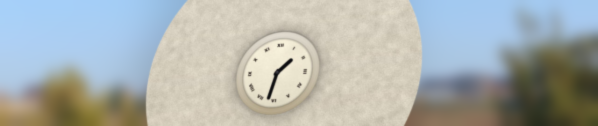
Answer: 1,32
